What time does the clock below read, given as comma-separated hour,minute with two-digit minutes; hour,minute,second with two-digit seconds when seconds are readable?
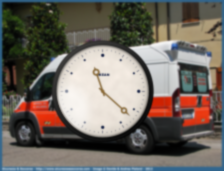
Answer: 11,22
